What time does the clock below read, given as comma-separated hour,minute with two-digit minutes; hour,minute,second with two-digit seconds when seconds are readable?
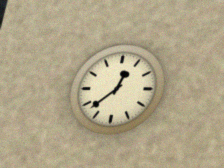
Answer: 12,38
